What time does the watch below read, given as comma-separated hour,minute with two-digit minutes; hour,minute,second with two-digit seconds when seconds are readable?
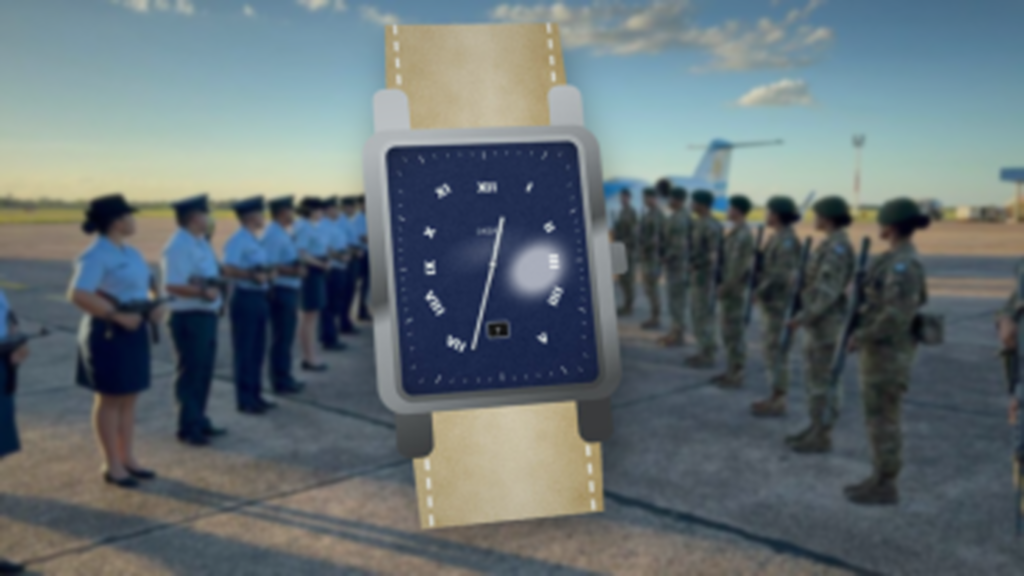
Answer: 12,33
